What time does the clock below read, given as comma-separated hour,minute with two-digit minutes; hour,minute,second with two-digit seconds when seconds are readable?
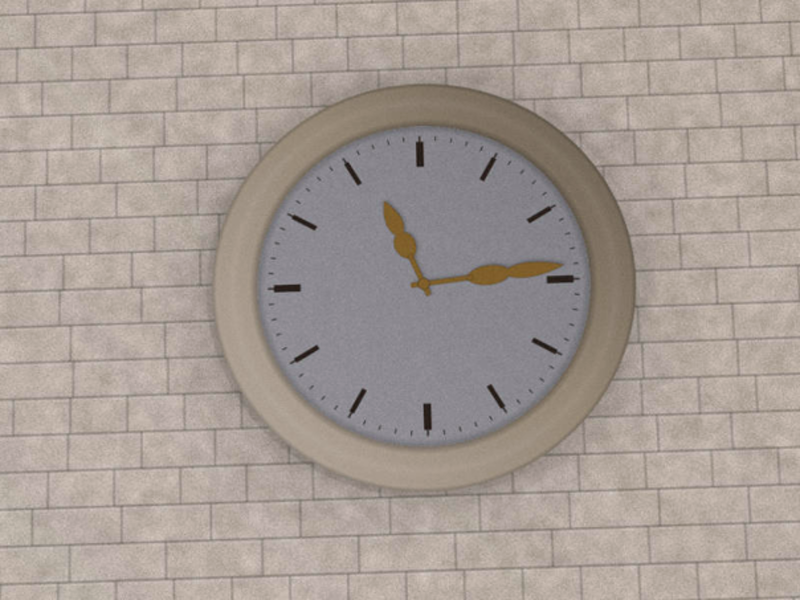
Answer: 11,14
